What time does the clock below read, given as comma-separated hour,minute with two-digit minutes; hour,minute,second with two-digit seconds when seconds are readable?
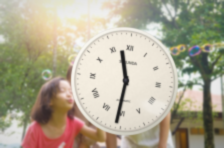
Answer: 11,31
